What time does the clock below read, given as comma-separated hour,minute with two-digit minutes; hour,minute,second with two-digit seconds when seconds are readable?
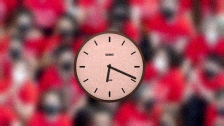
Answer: 6,19
